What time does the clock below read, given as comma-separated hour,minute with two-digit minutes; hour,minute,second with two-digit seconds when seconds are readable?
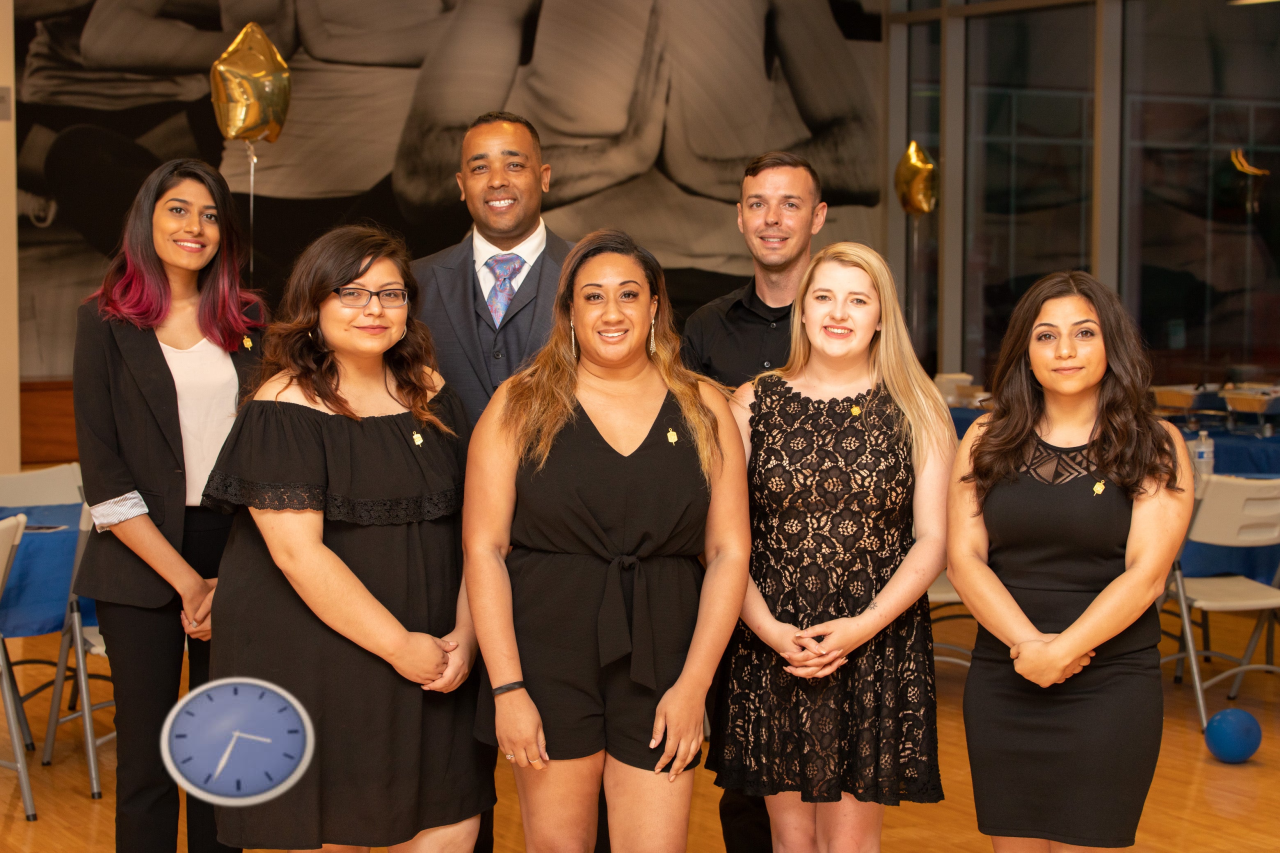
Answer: 3,34
